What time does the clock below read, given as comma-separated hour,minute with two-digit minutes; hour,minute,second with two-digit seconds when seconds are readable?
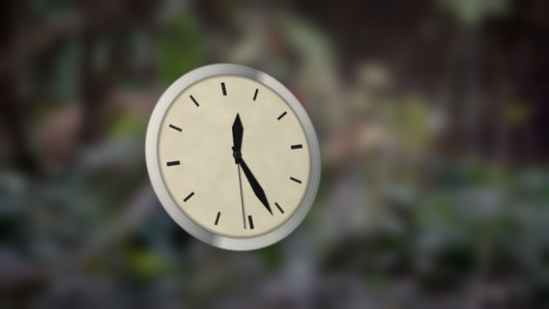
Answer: 12,26,31
